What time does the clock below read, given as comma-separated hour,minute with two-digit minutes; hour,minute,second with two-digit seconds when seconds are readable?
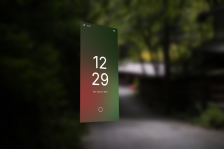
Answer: 12,29
